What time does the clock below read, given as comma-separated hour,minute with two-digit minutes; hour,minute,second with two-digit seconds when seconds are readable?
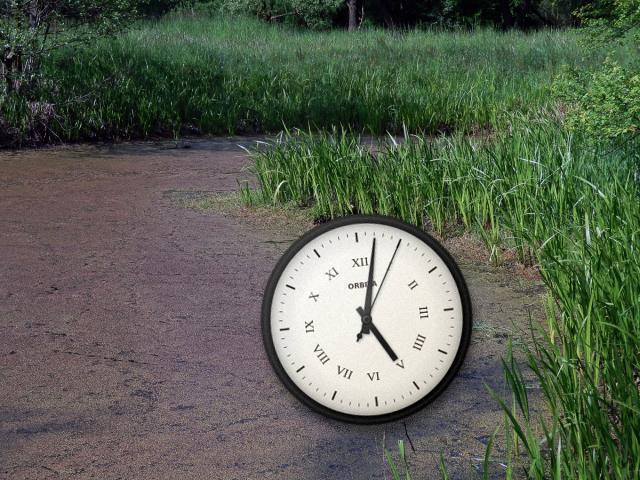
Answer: 5,02,05
